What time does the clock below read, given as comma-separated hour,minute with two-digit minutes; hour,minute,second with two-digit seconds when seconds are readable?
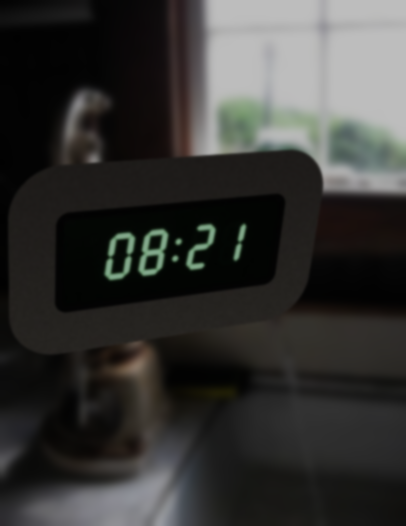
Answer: 8,21
